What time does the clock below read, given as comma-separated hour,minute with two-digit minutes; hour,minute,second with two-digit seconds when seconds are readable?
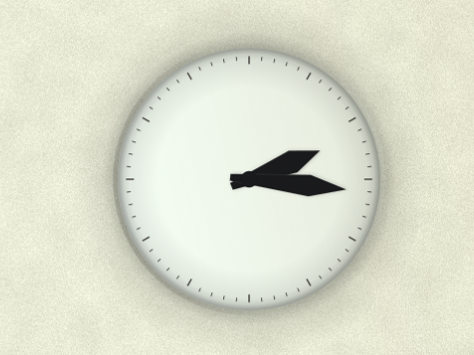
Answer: 2,16
